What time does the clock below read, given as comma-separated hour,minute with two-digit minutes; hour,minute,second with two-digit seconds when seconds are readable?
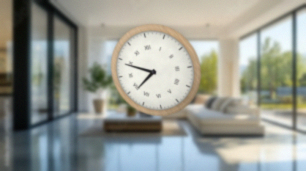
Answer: 7,49
